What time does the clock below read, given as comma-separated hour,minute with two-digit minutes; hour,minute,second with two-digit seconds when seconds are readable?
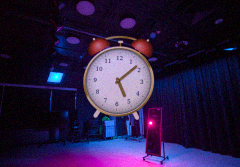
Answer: 5,08
